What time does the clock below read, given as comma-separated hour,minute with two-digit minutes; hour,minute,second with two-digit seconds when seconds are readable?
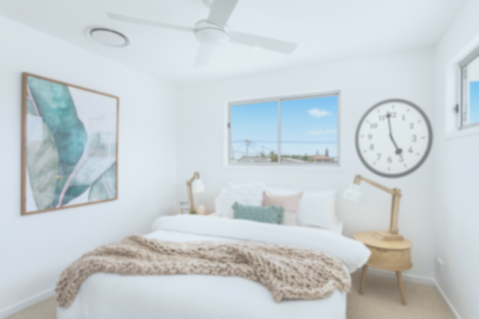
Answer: 4,58
